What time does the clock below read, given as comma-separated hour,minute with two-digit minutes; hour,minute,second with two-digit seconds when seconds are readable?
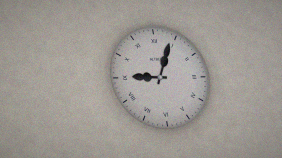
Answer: 9,04
